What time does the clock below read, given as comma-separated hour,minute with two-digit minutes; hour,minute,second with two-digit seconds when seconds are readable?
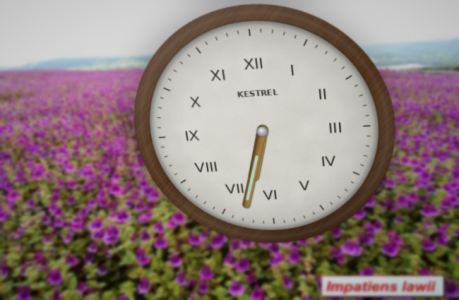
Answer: 6,33
